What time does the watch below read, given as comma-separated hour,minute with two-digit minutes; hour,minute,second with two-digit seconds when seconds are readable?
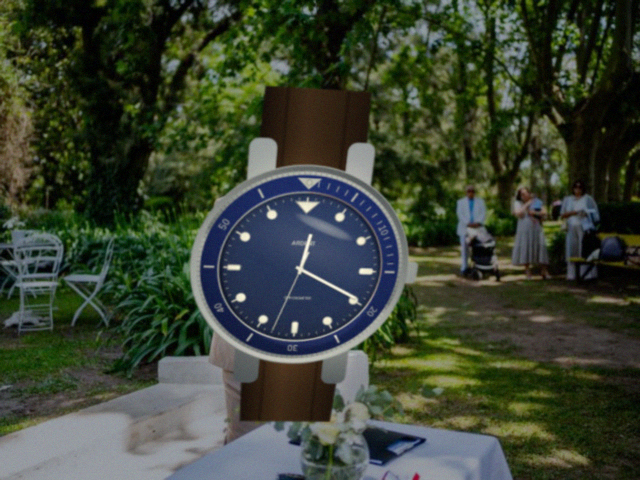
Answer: 12,19,33
